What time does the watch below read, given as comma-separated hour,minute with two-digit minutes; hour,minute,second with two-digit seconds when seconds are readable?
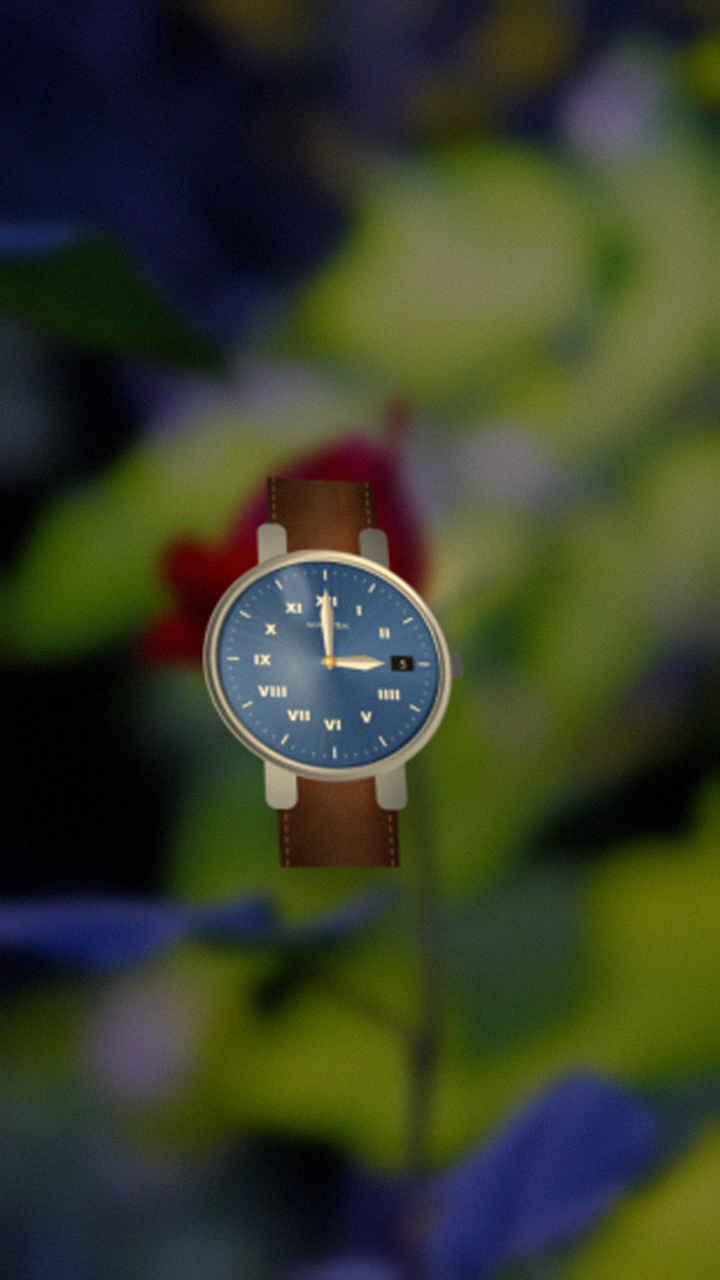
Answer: 3,00
